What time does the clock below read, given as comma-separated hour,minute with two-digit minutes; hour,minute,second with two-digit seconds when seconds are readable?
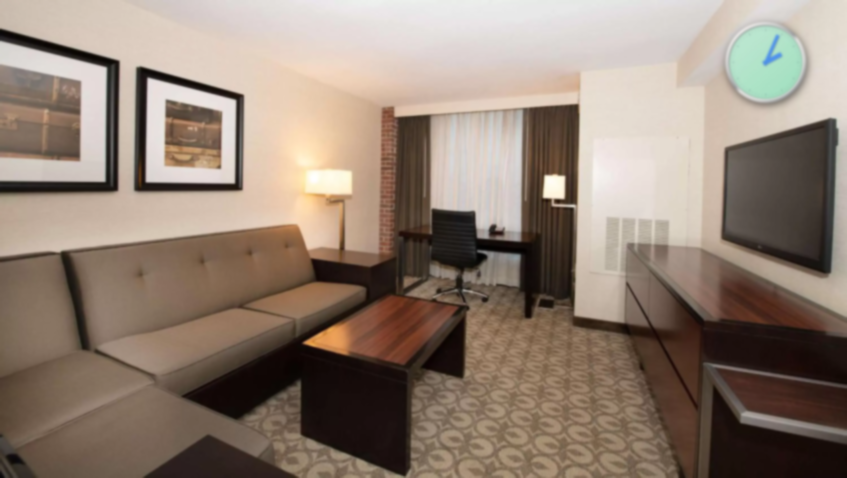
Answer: 2,04
